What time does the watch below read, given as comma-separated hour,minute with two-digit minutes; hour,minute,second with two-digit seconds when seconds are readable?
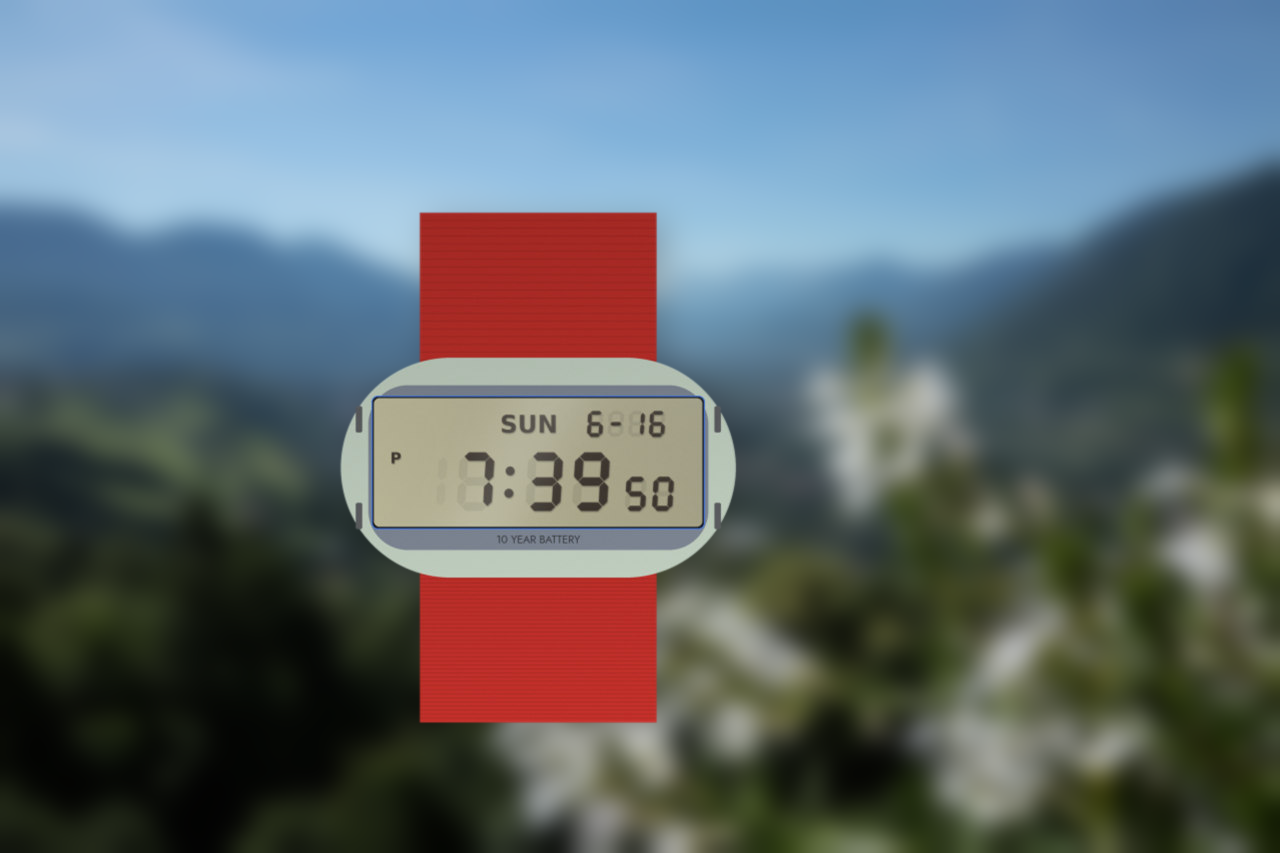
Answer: 7,39,50
